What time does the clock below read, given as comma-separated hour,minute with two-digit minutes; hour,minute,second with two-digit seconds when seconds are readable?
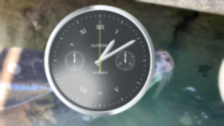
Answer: 1,10
